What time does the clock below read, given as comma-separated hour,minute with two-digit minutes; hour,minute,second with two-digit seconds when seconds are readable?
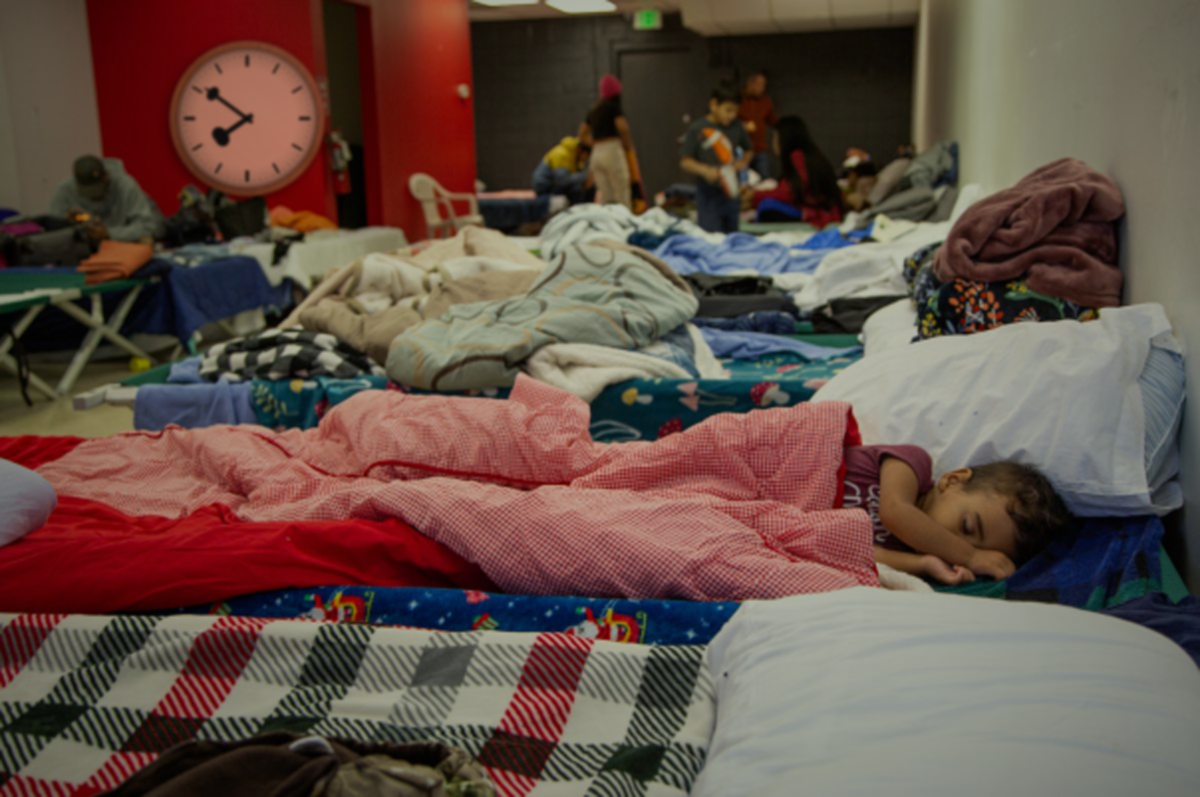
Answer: 7,51
